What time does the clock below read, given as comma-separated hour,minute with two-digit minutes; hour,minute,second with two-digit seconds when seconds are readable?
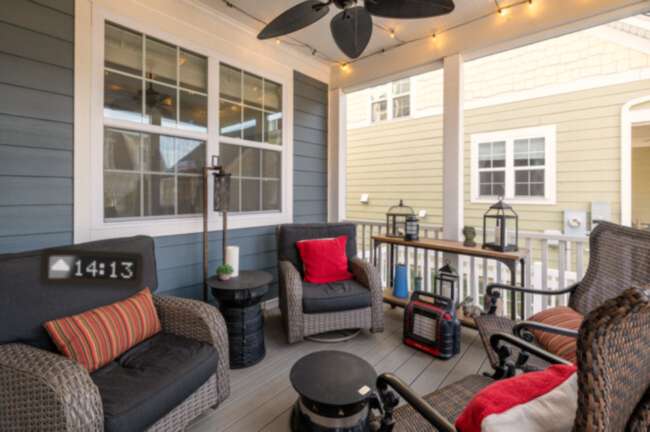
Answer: 14,13
